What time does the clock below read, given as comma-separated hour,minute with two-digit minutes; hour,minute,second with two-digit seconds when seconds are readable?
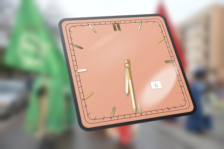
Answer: 6,31
